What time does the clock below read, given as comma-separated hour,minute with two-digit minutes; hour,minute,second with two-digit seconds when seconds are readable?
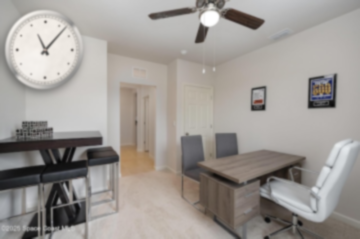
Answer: 11,07
